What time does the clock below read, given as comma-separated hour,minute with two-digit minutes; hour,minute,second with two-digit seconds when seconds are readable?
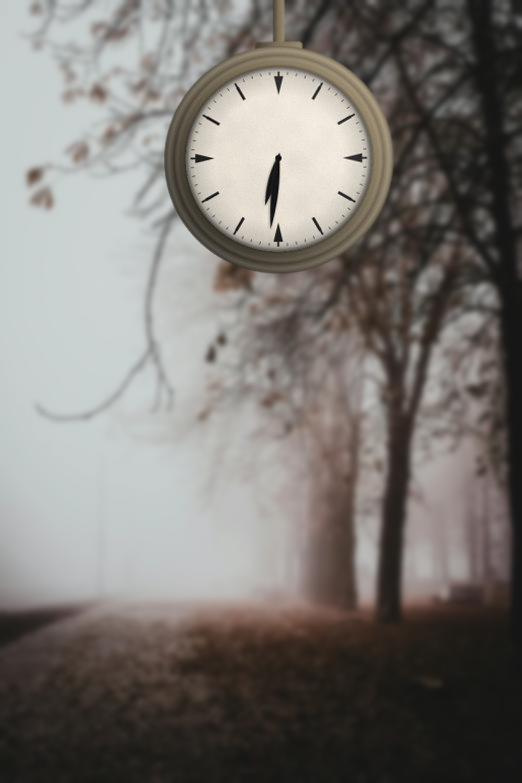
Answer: 6,31
